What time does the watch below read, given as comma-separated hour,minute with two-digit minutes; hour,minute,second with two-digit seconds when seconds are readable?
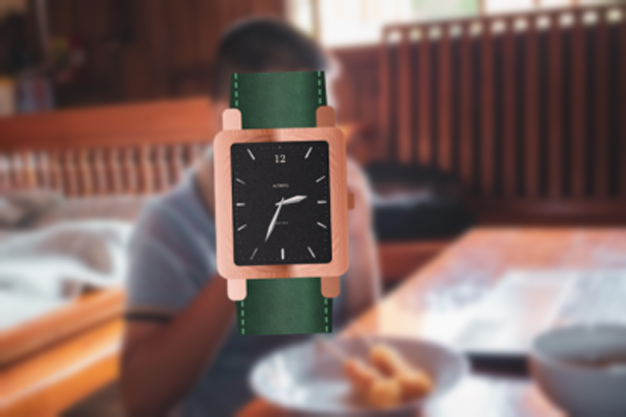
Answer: 2,34
